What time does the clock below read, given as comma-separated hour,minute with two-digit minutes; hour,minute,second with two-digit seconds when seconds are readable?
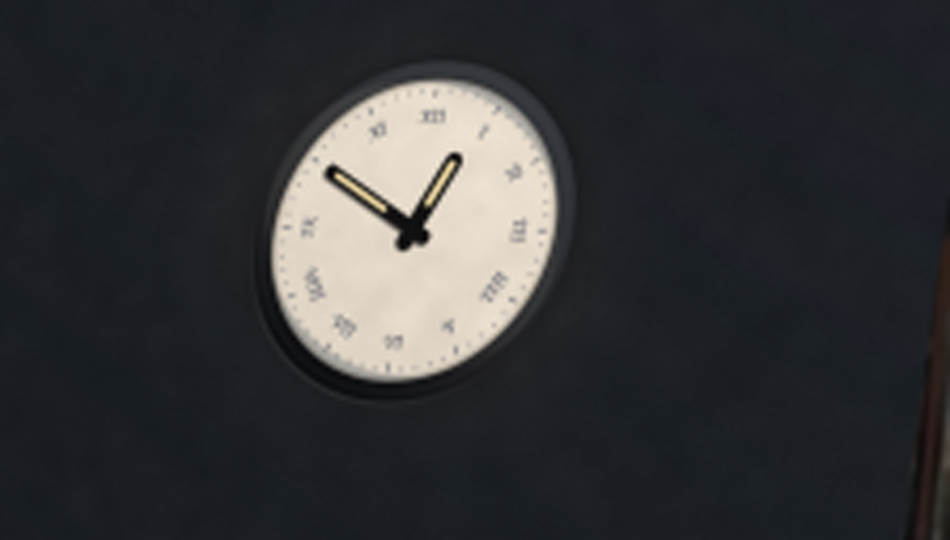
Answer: 12,50
